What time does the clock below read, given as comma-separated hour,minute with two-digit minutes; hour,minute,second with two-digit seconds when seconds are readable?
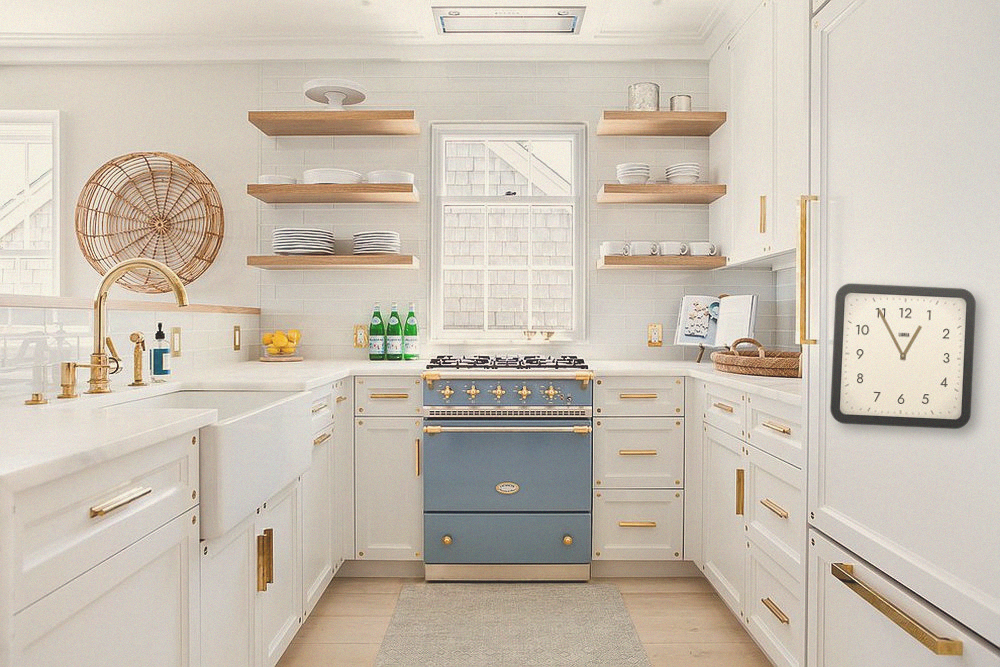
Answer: 12,55
